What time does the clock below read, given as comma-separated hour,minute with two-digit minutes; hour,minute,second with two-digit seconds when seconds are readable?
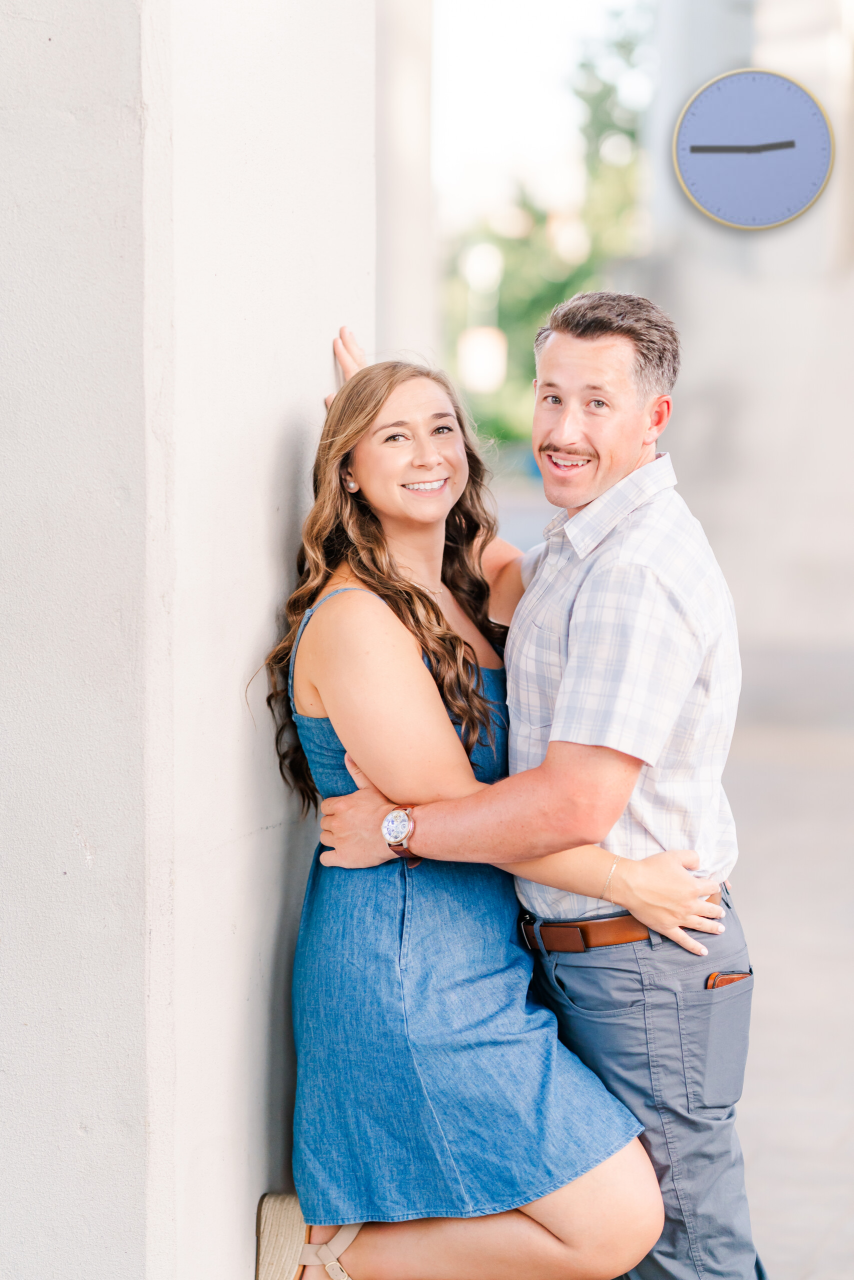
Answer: 2,45
